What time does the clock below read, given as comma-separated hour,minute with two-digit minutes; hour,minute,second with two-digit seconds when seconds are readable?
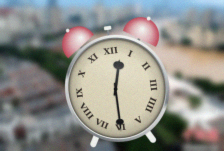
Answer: 12,30
